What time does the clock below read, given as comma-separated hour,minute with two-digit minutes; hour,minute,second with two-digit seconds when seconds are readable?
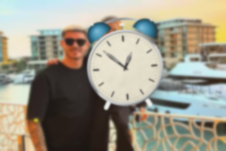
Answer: 12,52
